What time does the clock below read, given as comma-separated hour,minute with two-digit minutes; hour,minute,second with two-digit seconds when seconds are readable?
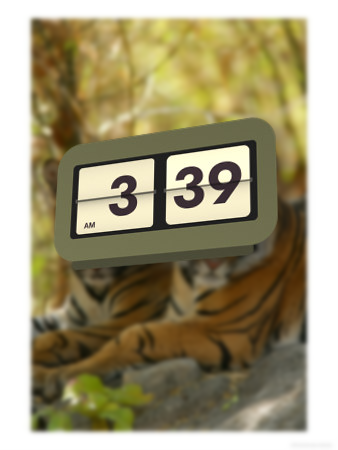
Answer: 3,39
